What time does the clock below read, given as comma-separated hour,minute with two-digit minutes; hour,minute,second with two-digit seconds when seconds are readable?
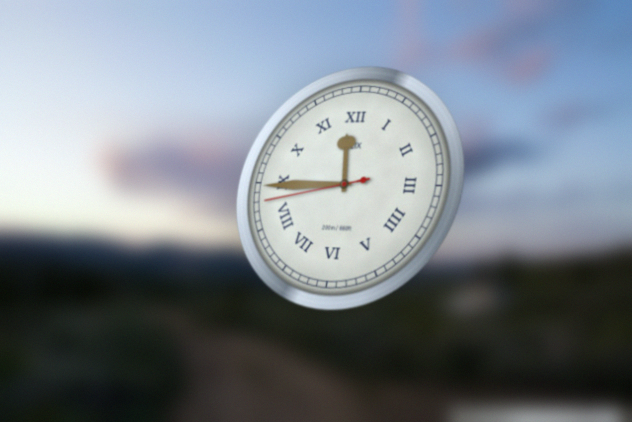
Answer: 11,44,43
